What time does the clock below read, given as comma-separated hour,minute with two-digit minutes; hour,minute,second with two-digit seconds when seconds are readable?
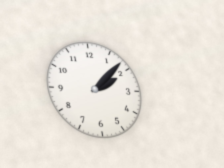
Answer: 2,08
